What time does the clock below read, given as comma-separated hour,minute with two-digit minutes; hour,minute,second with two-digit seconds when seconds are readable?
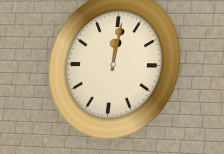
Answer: 12,01
